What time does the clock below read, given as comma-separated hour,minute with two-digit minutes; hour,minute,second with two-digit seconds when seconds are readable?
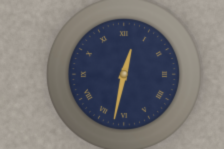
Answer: 12,32
